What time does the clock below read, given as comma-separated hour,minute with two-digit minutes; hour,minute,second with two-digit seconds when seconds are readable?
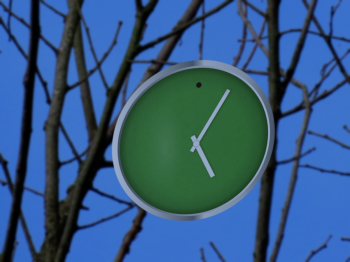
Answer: 5,05
